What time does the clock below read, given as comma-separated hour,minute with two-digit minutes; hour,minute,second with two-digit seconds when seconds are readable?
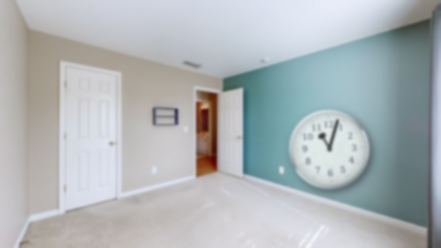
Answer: 11,03
